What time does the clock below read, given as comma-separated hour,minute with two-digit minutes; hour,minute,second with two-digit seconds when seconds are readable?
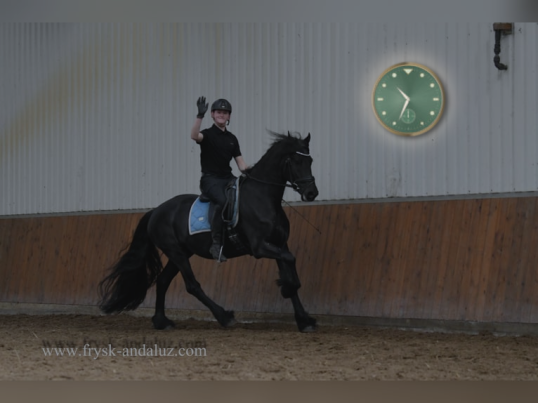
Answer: 10,34
